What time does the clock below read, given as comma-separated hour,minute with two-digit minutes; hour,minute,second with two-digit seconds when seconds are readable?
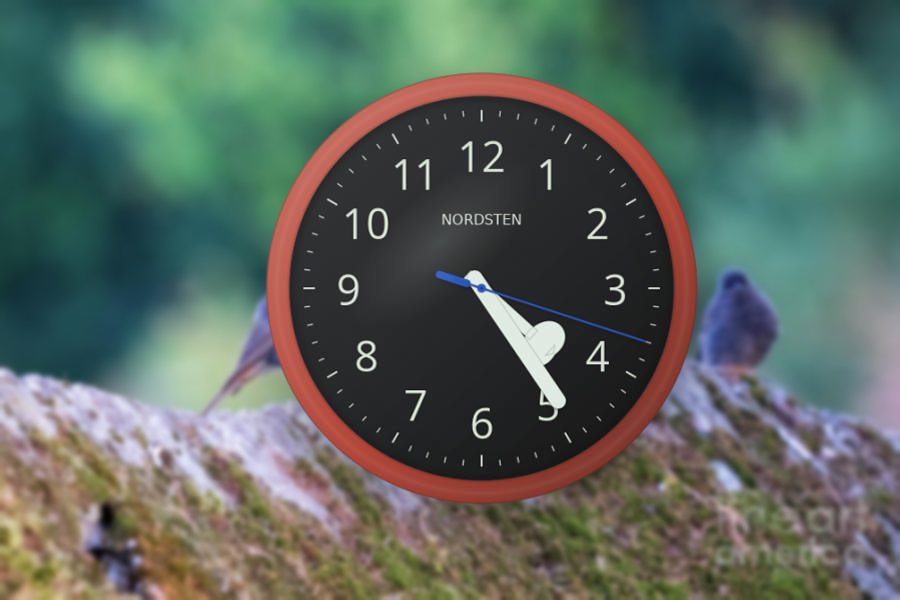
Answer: 4,24,18
